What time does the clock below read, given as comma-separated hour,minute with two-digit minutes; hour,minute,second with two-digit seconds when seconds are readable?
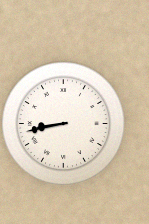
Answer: 8,43
